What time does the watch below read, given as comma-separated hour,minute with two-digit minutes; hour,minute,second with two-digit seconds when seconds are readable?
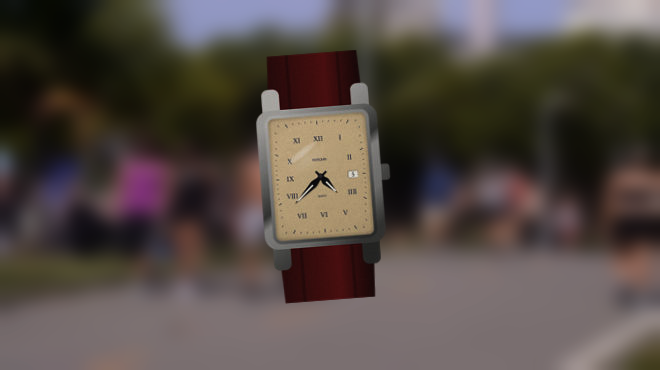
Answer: 4,38
